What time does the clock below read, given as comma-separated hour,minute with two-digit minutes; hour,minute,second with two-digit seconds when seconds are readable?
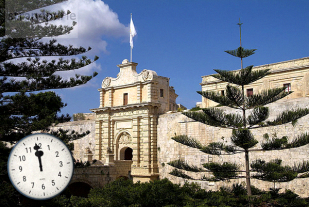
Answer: 11,59
